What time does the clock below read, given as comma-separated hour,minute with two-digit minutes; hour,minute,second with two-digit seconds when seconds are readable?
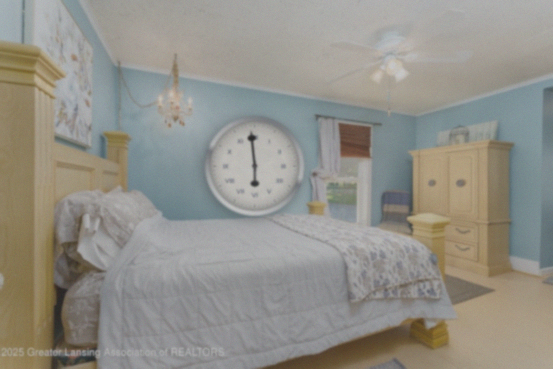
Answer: 5,59
